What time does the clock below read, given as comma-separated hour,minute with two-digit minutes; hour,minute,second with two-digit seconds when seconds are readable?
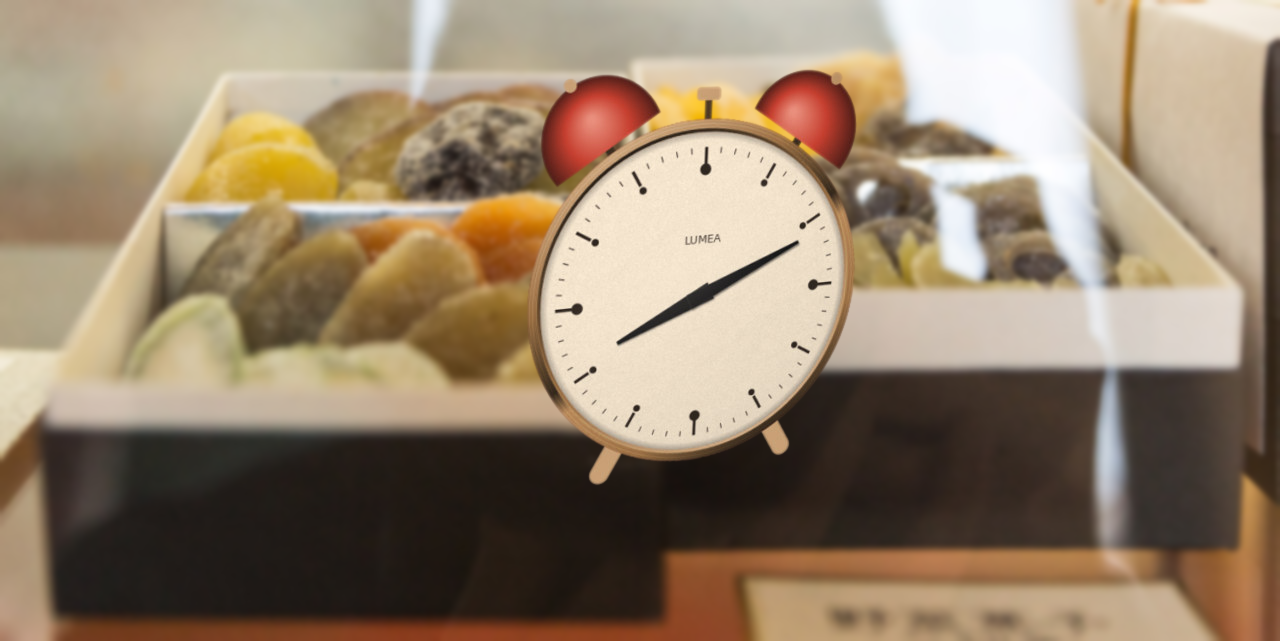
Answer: 8,11
